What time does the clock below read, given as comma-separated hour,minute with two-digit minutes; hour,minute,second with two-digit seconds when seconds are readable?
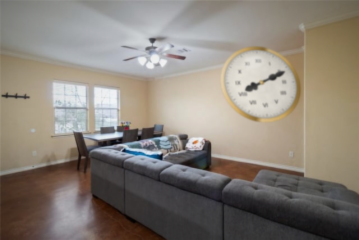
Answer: 8,11
